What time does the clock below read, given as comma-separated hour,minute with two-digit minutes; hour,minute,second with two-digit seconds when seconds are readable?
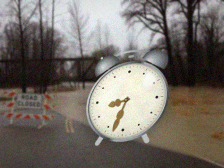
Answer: 8,33
